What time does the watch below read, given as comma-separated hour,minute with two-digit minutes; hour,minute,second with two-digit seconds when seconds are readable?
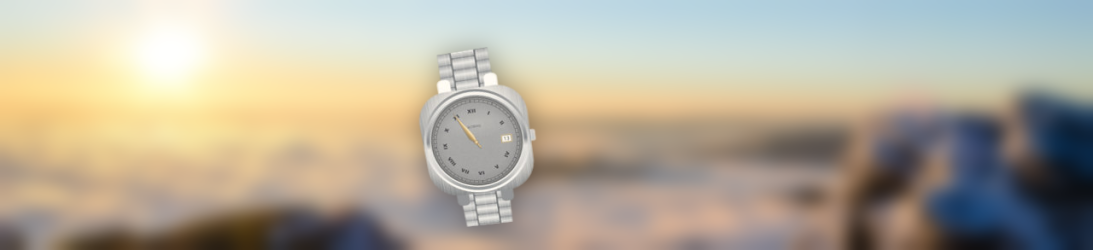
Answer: 10,55
